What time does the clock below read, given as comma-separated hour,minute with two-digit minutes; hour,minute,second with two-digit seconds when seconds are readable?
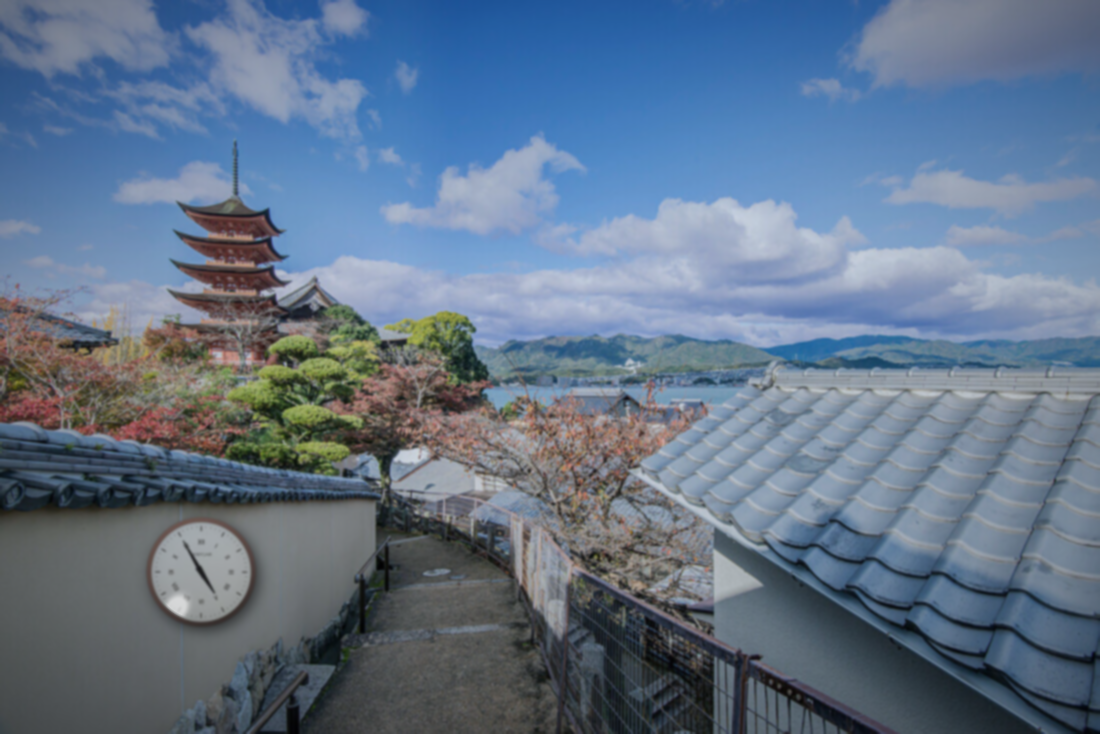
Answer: 4,55
